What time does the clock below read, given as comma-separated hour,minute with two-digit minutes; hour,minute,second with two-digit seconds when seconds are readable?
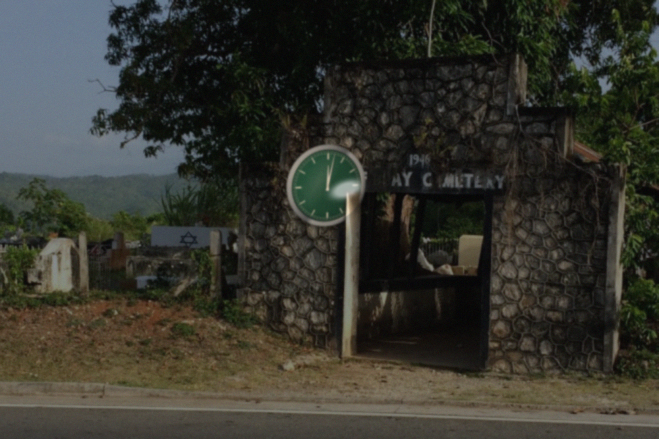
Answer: 12,02
